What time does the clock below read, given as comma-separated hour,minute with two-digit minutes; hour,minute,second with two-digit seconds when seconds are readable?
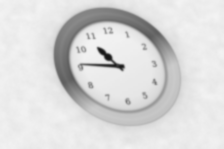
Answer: 10,46
